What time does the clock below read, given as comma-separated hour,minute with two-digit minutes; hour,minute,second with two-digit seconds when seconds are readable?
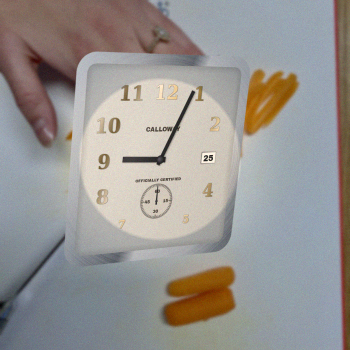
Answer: 9,04
